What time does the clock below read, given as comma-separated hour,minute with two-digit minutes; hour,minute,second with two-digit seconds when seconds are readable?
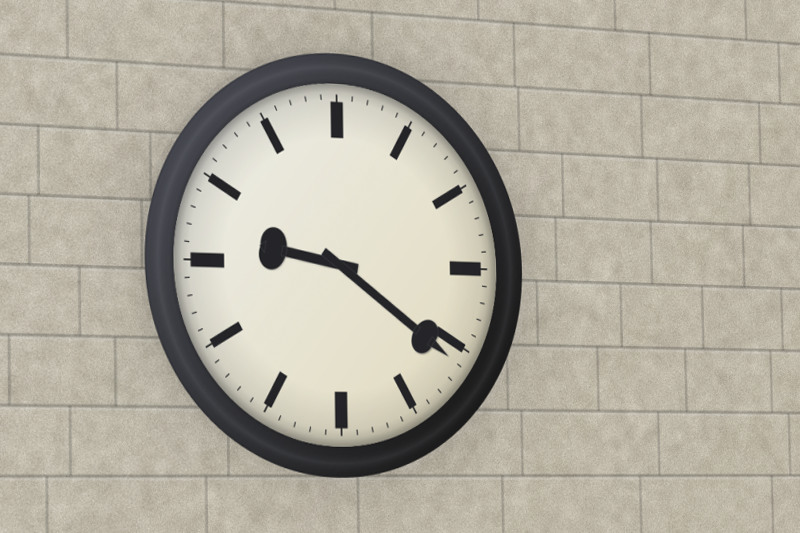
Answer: 9,21
